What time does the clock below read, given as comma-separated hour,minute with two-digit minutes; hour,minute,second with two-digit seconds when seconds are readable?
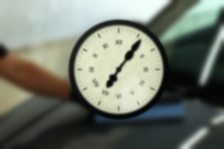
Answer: 7,06
